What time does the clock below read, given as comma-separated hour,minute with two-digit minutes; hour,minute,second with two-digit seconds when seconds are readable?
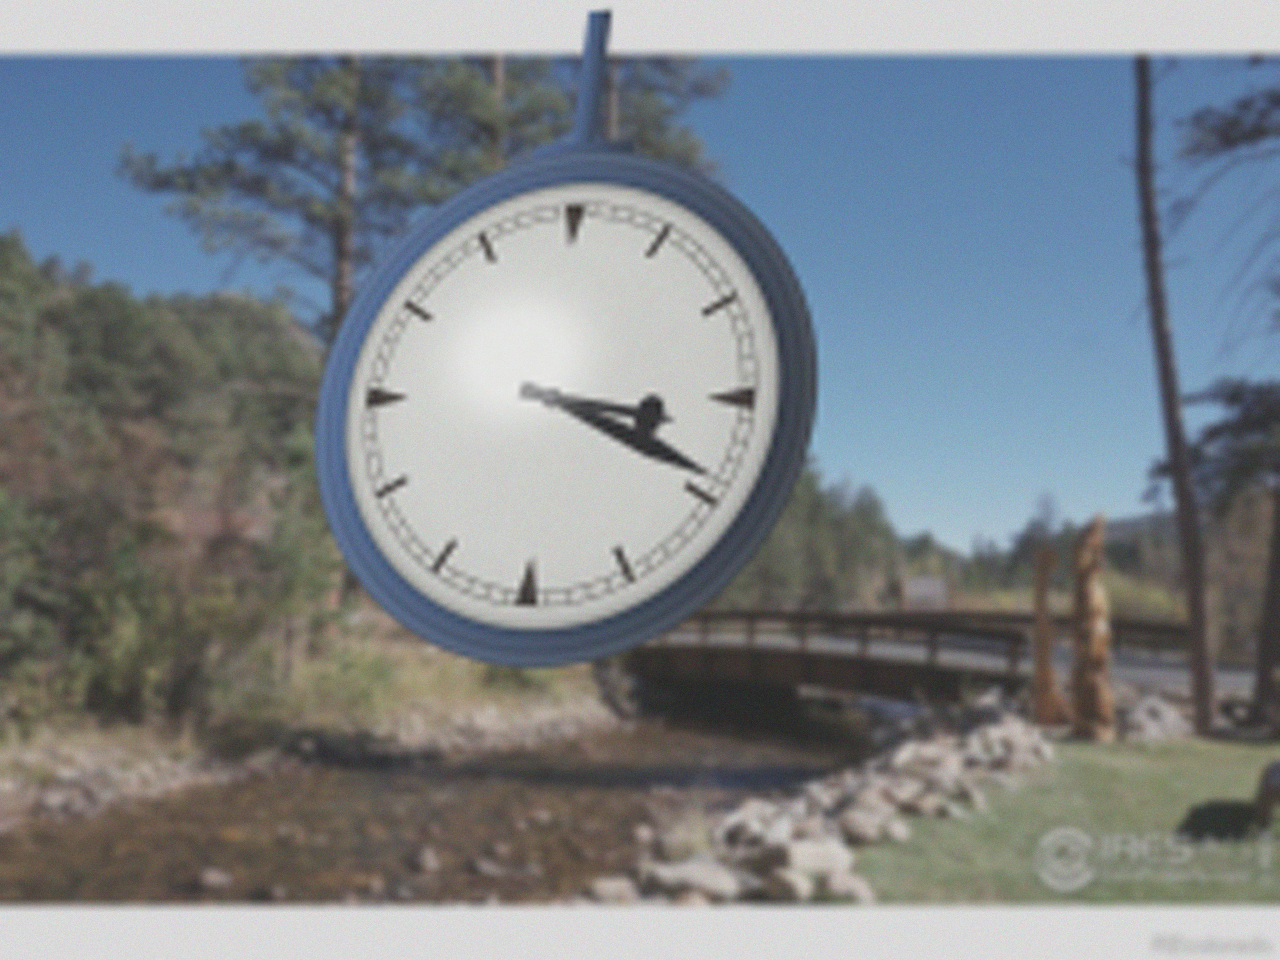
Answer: 3,19
